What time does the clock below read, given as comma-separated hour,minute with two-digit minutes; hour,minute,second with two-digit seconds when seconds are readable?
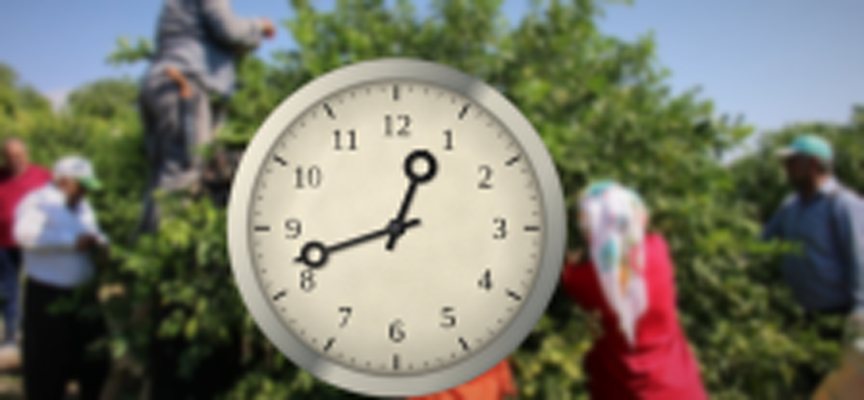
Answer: 12,42
